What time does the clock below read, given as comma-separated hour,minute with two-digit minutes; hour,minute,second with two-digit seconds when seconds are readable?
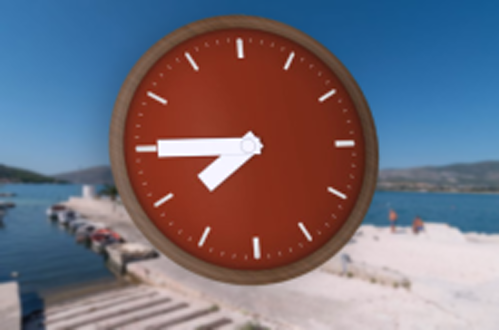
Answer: 7,45
